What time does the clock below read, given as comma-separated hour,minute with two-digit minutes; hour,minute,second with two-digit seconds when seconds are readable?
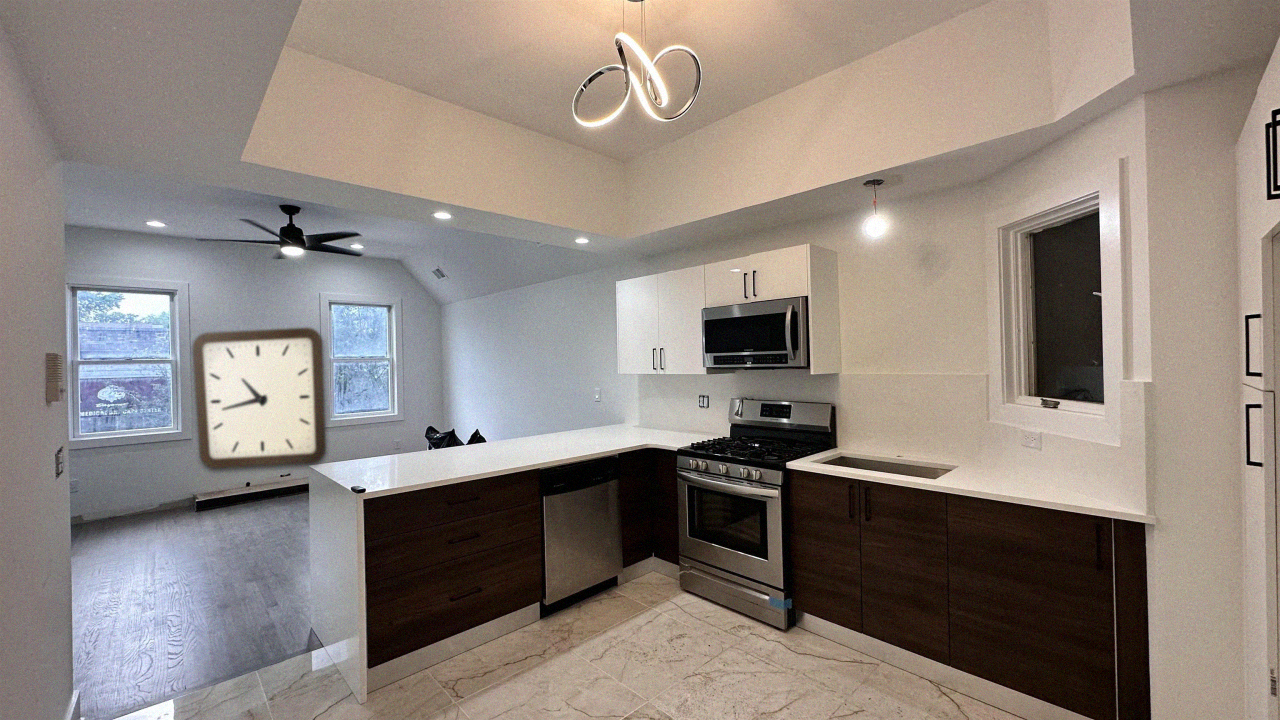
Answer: 10,43
